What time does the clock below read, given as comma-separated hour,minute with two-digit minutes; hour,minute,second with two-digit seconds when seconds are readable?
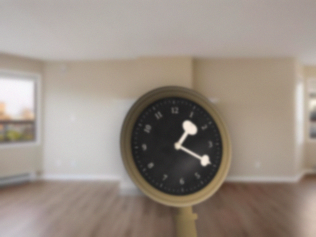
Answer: 1,20
